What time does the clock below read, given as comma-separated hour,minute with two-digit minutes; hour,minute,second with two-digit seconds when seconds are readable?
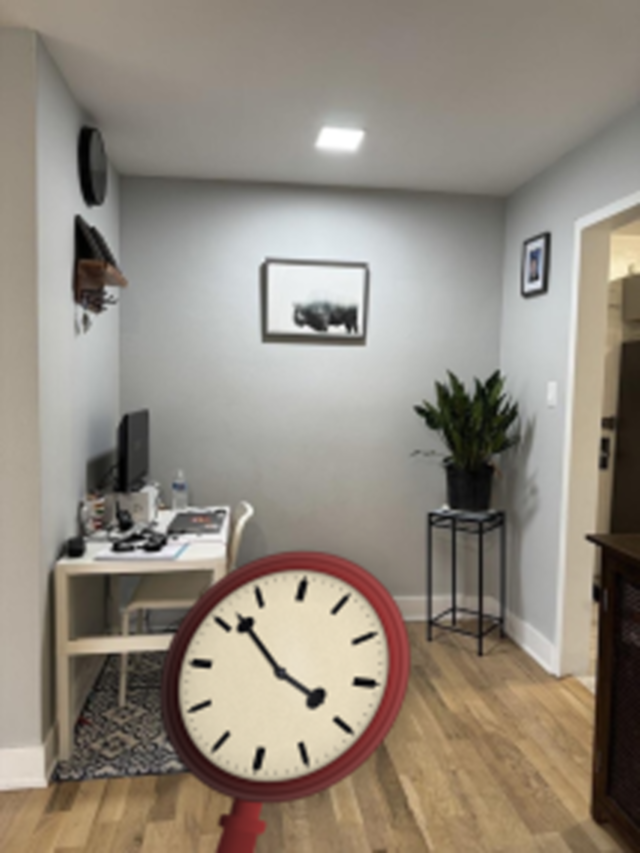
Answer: 3,52
